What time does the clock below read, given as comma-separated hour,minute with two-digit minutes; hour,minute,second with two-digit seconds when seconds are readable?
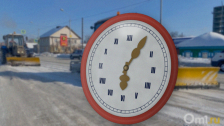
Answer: 6,05
